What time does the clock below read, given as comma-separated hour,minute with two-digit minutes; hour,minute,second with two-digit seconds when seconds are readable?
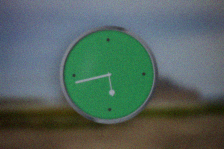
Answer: 5,43
